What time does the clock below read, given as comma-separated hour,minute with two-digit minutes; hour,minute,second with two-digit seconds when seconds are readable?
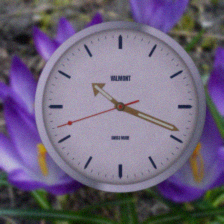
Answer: 10,18,42
